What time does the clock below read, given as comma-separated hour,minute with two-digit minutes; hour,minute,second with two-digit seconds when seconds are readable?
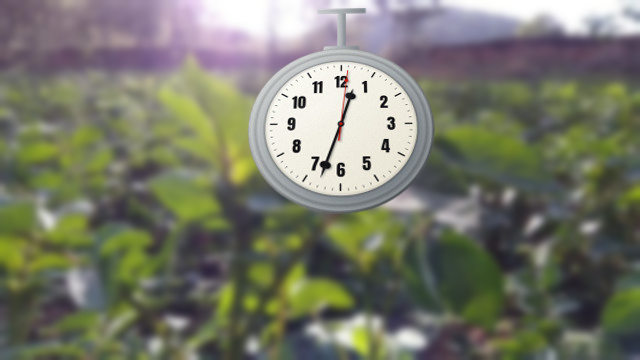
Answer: 12,33,01
